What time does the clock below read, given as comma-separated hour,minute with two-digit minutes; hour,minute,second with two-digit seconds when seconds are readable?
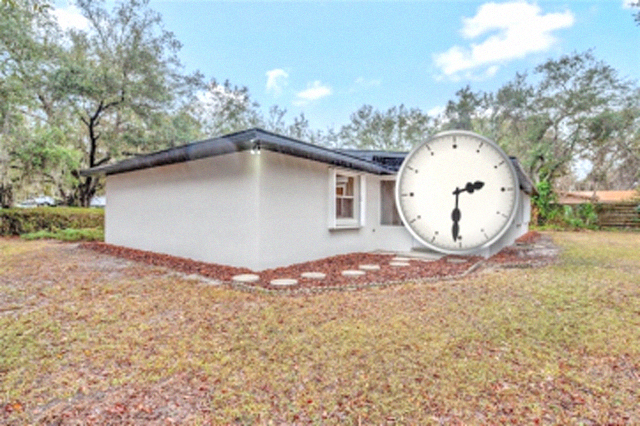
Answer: 2,31
